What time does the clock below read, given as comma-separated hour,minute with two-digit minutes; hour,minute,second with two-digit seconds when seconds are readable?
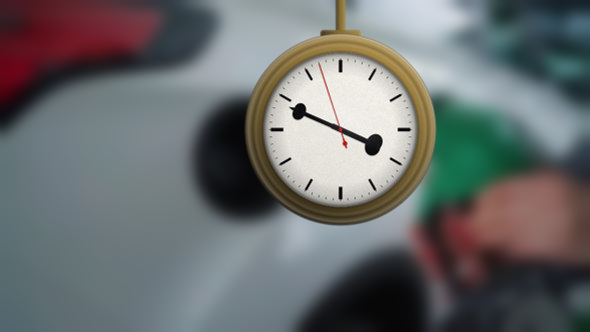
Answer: 3,48,57
